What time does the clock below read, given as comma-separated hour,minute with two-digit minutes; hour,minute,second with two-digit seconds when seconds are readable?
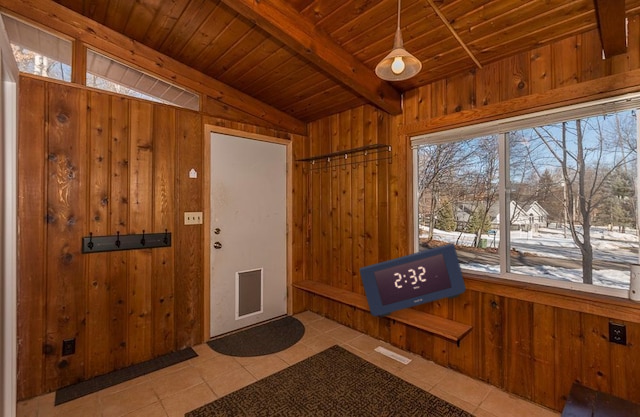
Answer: 2,32
